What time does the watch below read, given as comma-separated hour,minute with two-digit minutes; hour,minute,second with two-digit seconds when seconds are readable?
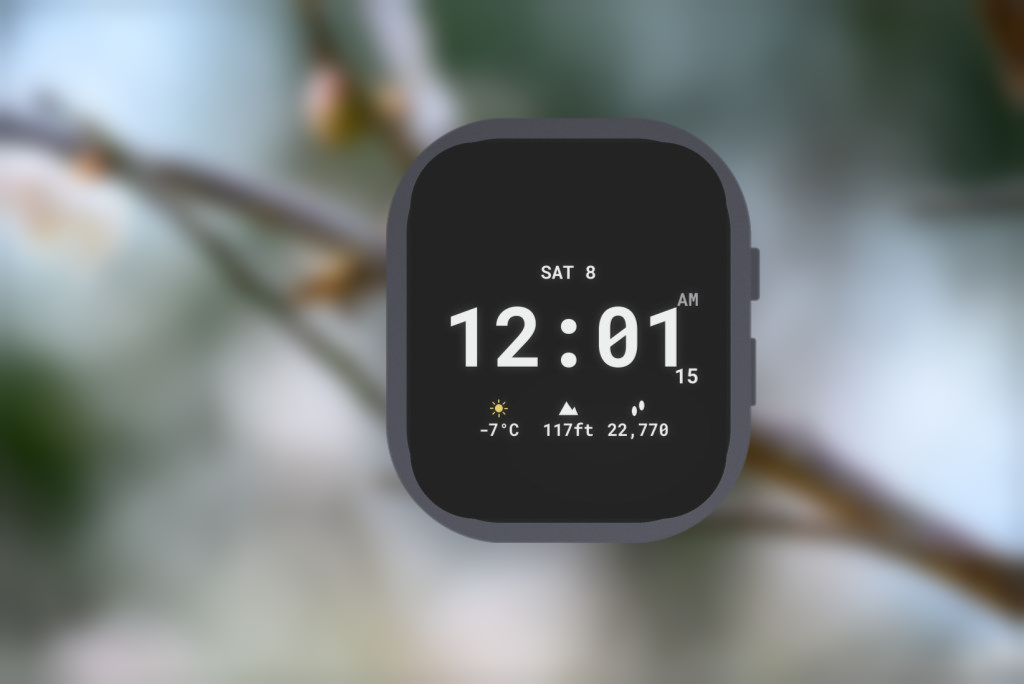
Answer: 12,01,15
